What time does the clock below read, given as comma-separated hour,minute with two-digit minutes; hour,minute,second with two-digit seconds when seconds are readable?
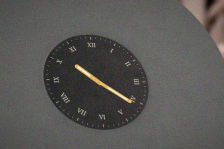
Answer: 10,21
